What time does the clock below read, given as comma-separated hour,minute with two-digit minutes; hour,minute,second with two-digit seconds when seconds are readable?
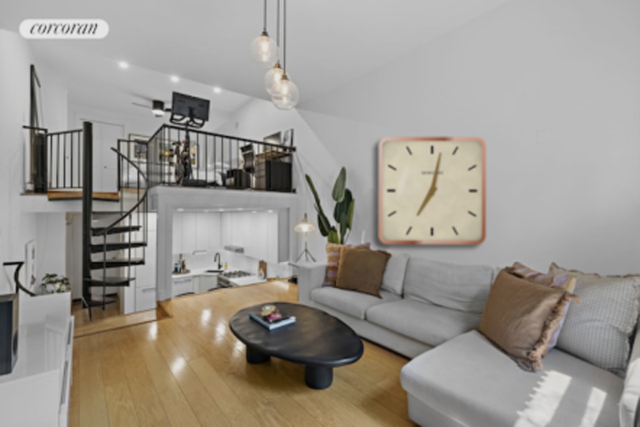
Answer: 7,02
